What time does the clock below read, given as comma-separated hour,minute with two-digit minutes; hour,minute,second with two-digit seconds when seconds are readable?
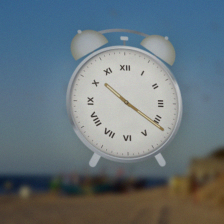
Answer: 10,21
